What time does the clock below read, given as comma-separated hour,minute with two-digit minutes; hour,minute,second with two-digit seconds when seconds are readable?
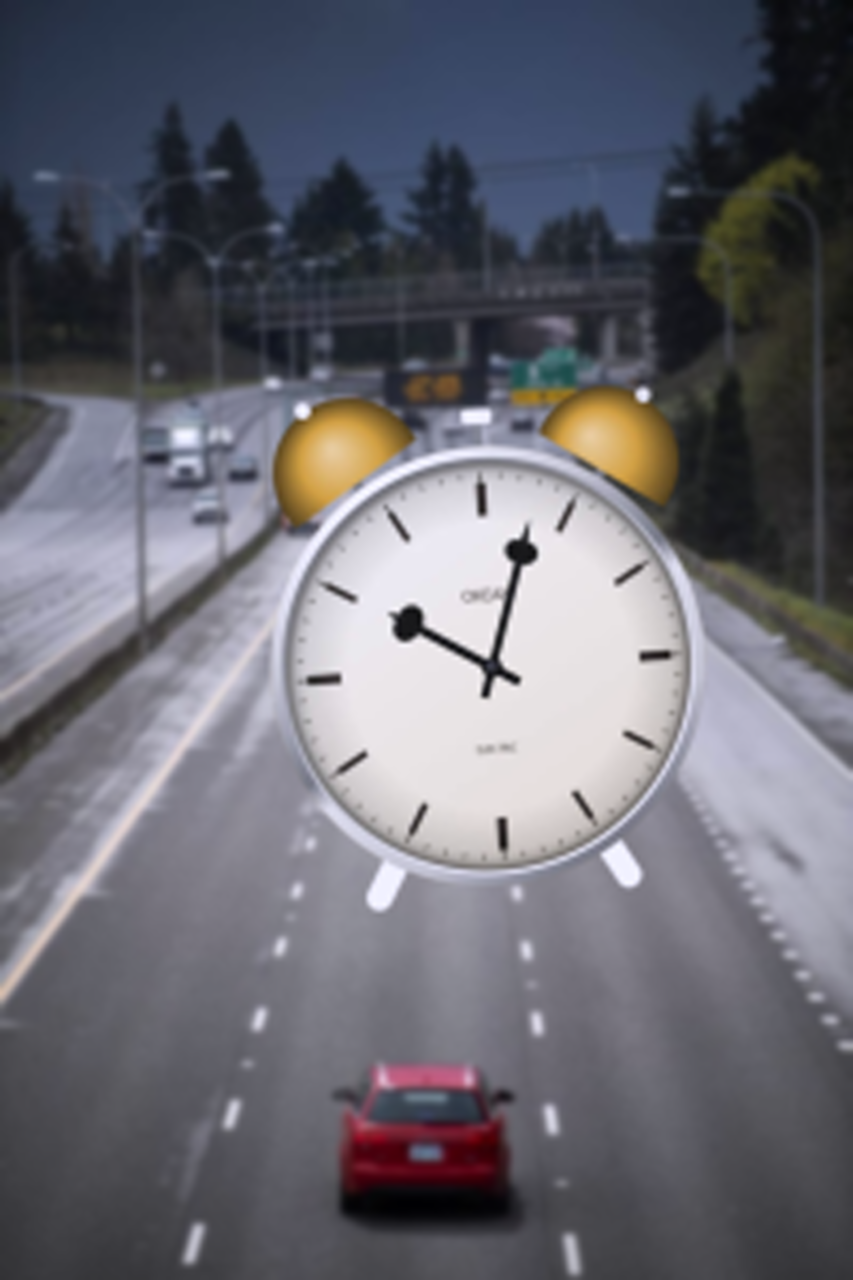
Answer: 10,03
